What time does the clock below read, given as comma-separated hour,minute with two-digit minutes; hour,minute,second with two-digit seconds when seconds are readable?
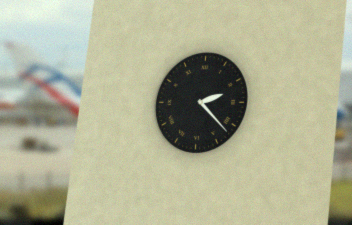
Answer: 2,22
